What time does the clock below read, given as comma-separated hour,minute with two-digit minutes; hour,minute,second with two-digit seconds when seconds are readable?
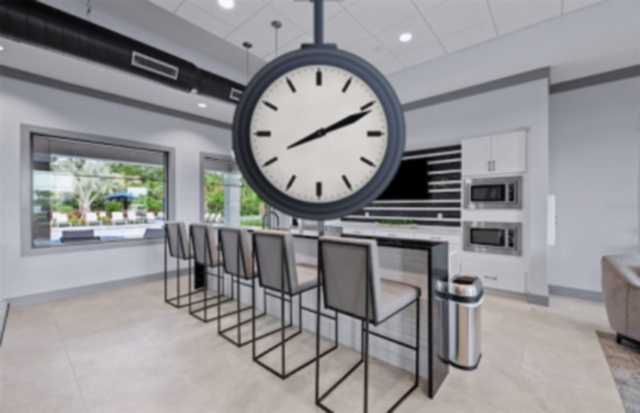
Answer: 8,11
